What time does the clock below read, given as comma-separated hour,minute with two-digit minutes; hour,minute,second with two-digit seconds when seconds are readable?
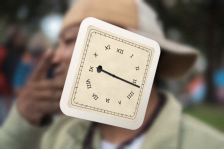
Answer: 9,16
